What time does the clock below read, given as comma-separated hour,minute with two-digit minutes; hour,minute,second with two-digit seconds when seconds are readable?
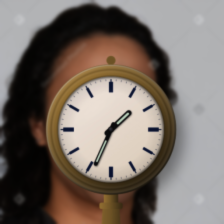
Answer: 1,34
